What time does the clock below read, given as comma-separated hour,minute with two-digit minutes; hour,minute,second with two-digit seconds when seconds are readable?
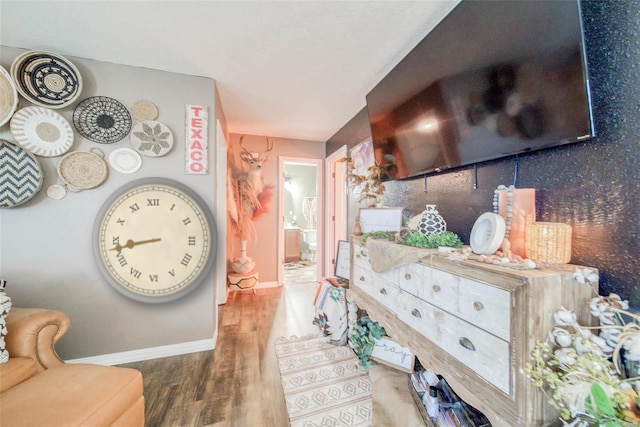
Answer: 8,43
